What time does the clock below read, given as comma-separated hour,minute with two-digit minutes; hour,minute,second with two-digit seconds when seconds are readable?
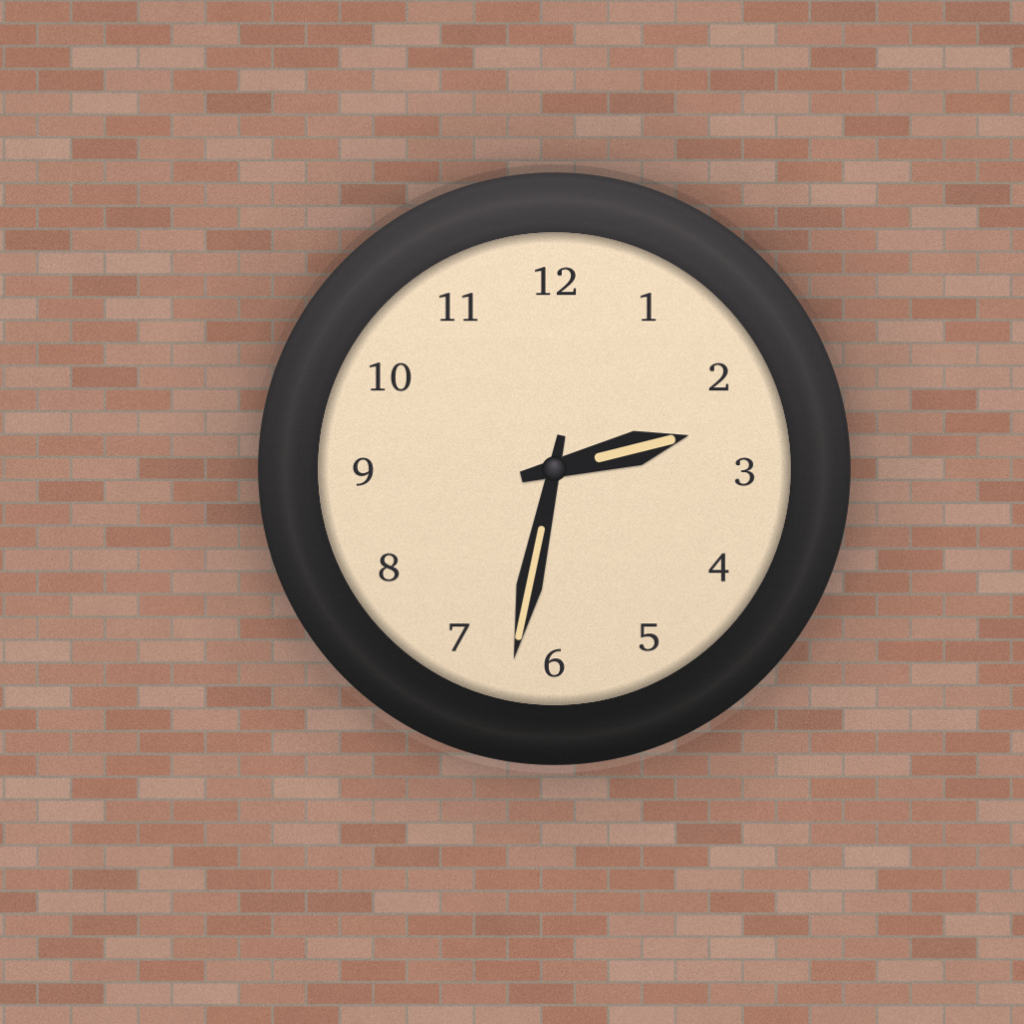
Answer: 2,32
